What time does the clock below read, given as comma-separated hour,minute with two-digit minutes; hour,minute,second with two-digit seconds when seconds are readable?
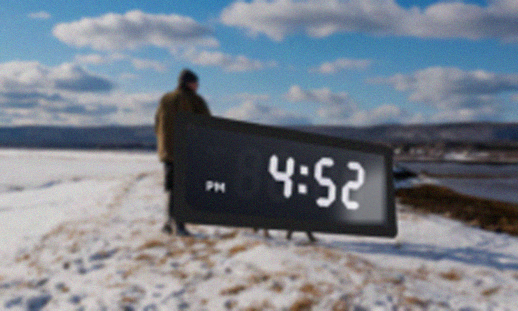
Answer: 4,52
